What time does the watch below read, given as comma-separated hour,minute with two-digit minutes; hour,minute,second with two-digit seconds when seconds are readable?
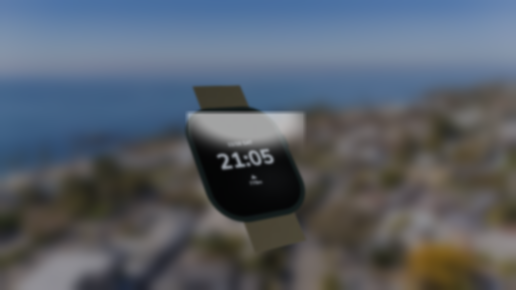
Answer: 21,05
